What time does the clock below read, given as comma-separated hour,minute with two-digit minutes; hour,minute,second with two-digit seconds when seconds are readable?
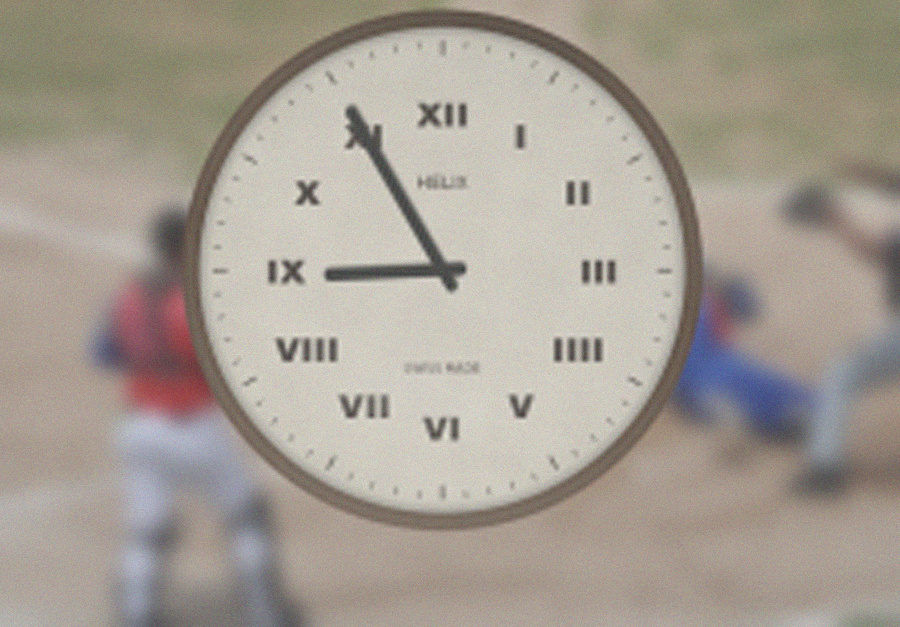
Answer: 8,55
